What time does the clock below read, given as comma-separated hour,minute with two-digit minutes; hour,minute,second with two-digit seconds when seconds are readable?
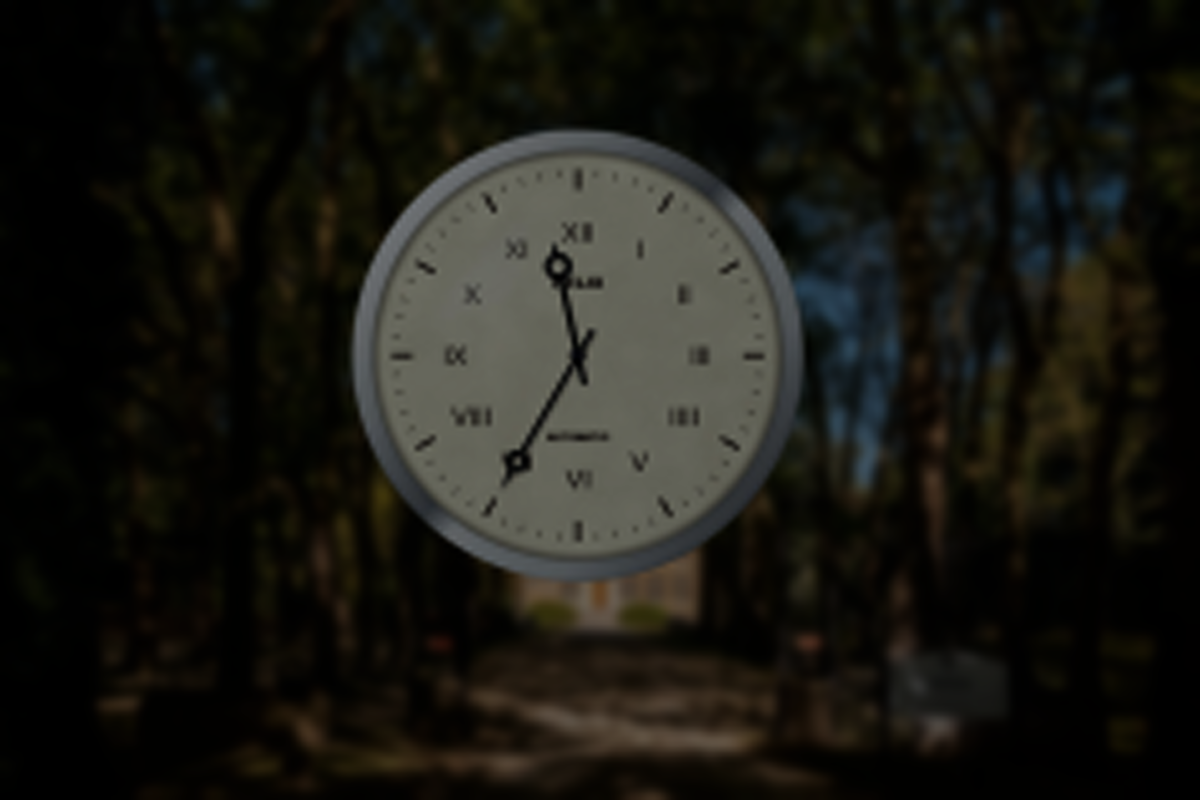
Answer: 11,35
